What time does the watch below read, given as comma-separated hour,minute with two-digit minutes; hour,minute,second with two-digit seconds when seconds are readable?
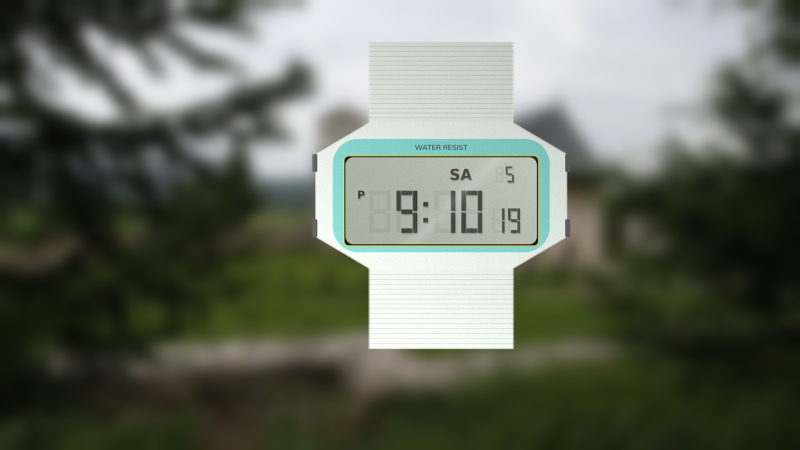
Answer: 9,10,19
